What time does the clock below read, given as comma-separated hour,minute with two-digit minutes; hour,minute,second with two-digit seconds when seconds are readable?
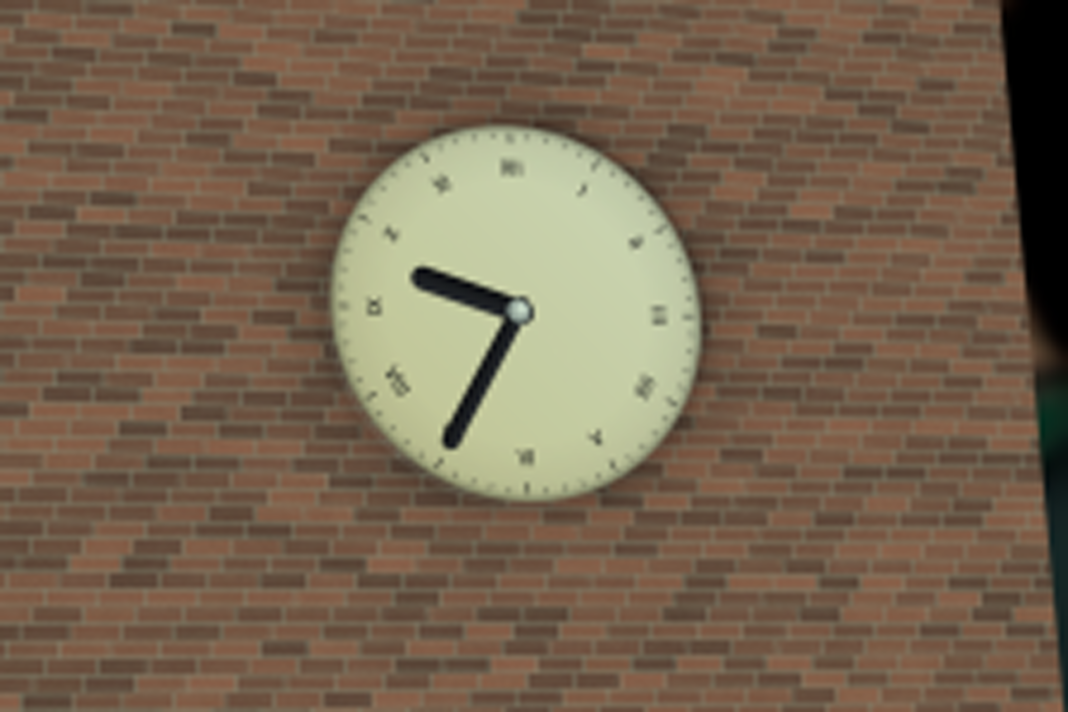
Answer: 9,35
